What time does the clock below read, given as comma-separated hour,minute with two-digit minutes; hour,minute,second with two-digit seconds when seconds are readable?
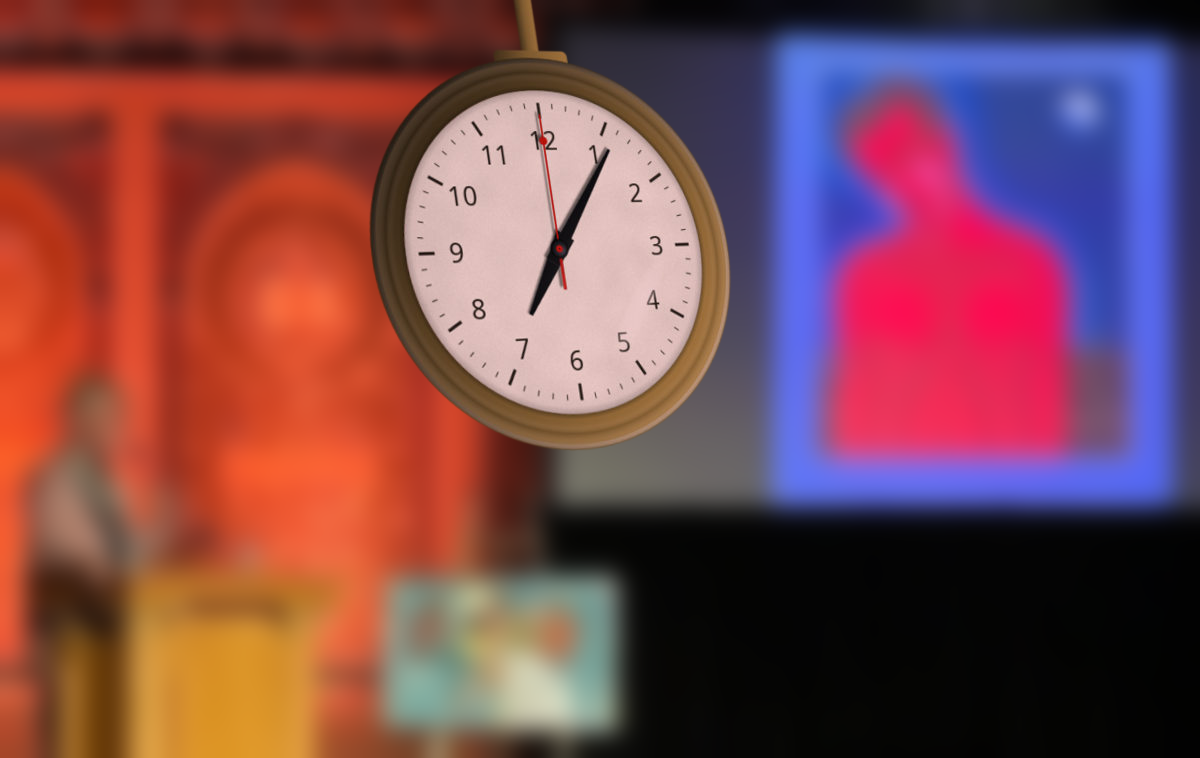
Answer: 7,06,00
